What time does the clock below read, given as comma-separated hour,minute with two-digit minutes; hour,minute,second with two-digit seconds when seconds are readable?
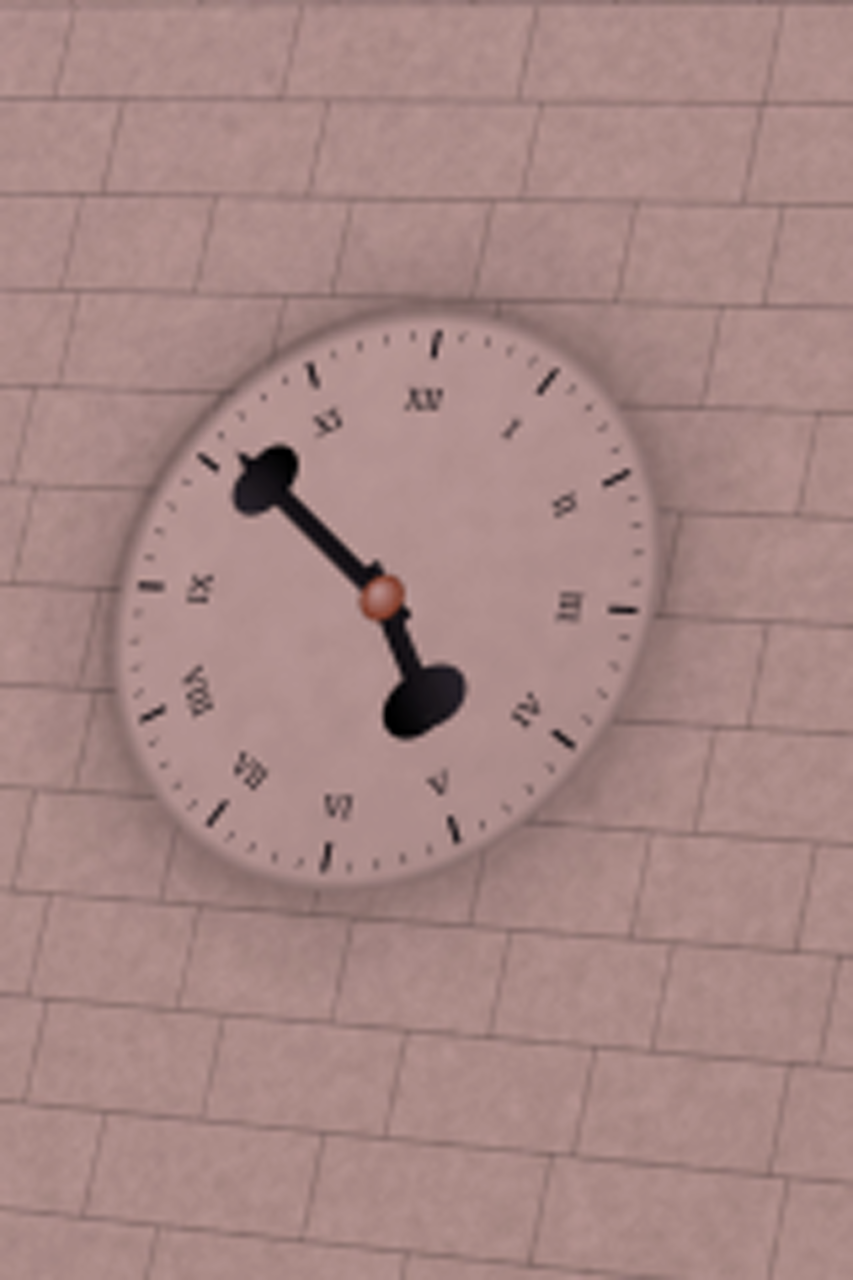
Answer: 4,51
